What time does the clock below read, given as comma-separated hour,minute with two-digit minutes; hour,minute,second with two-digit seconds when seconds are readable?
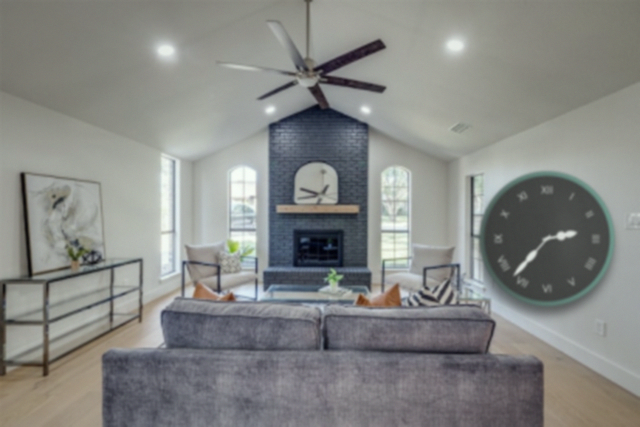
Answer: 2,37
